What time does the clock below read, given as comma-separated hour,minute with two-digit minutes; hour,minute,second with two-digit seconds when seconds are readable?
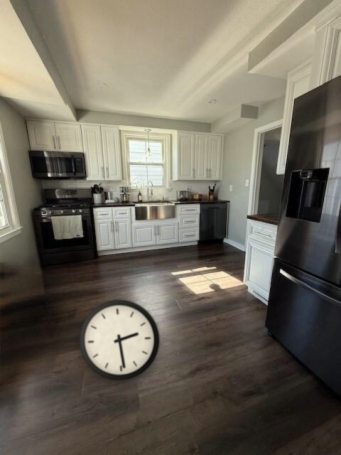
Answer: 2,29
